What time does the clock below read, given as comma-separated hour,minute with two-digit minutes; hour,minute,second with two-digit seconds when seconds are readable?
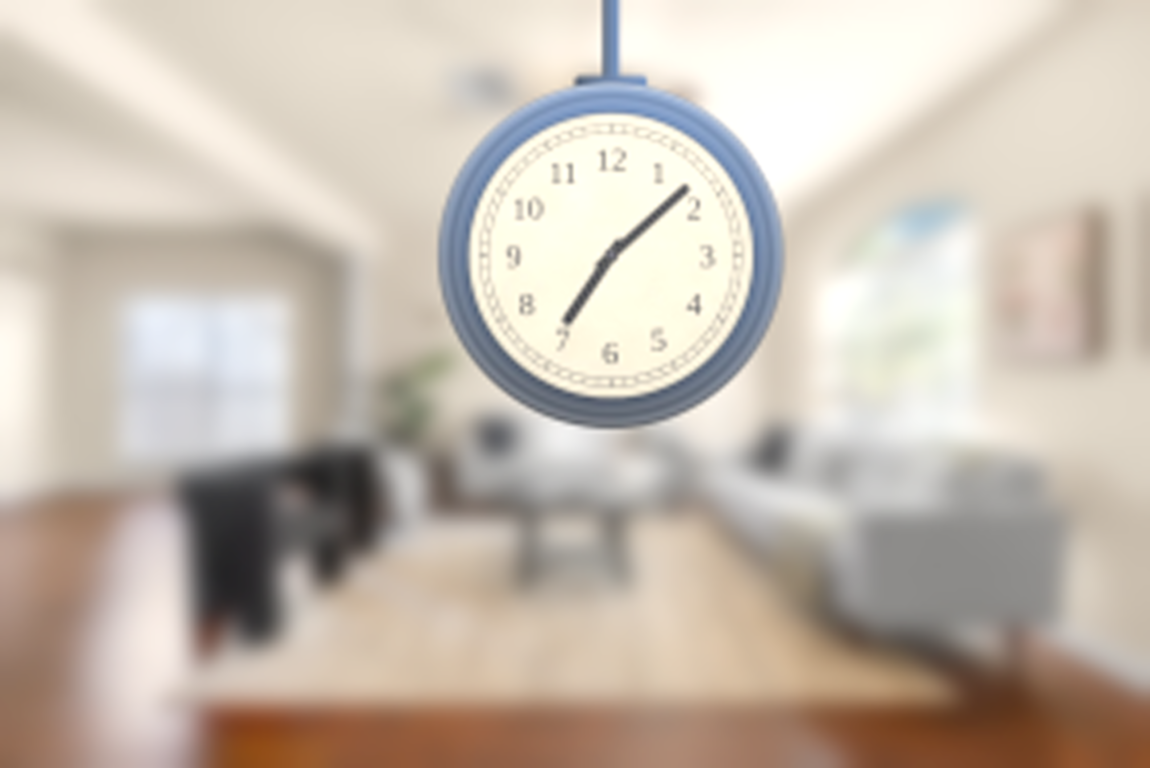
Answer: 7,08
